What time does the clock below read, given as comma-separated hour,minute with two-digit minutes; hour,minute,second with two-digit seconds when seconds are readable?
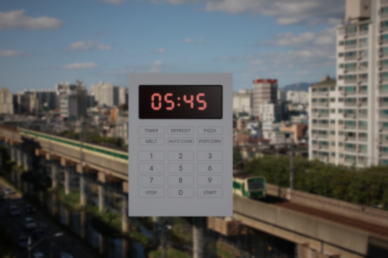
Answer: 5,45
